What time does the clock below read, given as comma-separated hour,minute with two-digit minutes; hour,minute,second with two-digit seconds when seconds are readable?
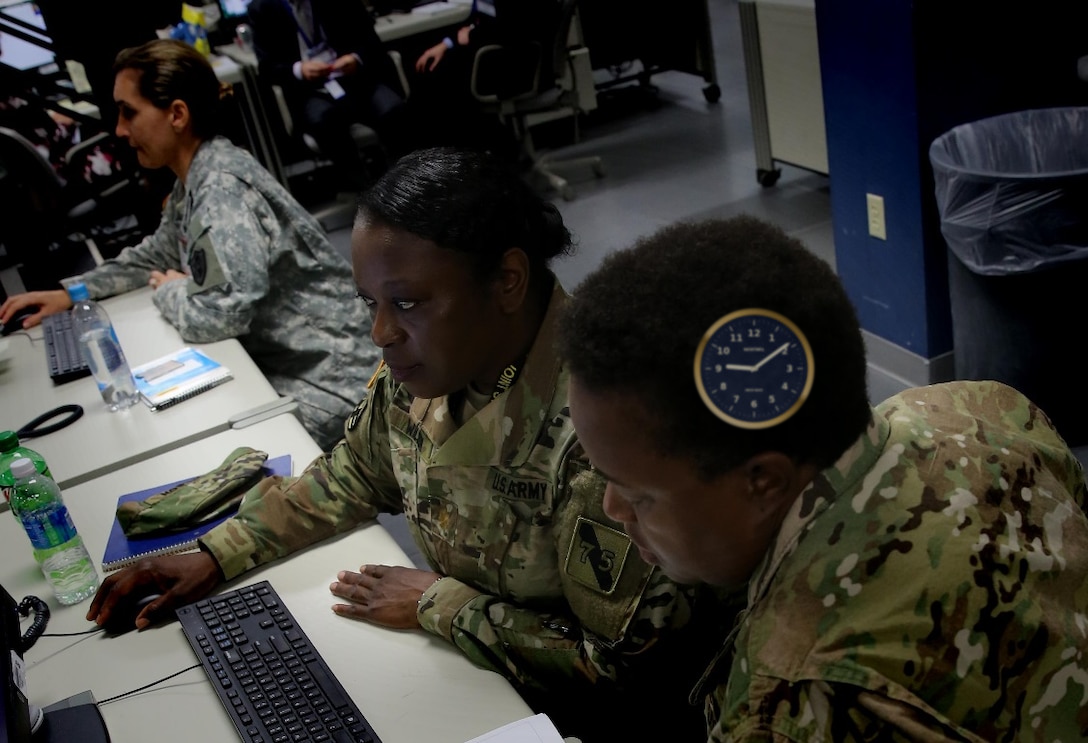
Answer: 9,09
